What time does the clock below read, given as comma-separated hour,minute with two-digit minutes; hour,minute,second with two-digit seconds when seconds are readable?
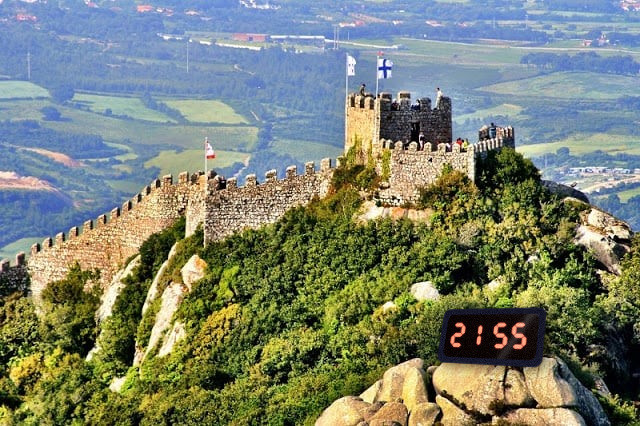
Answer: 21,55
